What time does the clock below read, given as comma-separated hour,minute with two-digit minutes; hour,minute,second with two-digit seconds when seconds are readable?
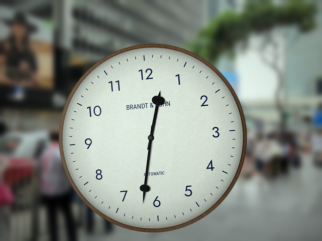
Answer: 12,32
